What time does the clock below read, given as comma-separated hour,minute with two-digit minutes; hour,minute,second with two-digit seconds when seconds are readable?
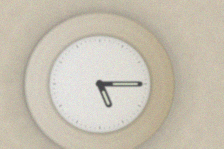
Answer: 5,15
